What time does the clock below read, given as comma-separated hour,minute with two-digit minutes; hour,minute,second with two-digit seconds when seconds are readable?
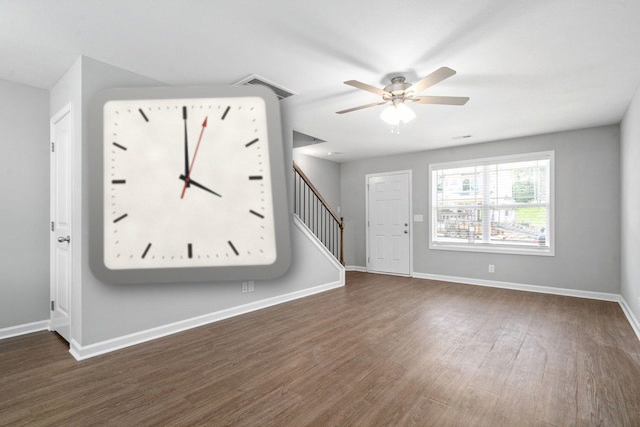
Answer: 4,00,03
